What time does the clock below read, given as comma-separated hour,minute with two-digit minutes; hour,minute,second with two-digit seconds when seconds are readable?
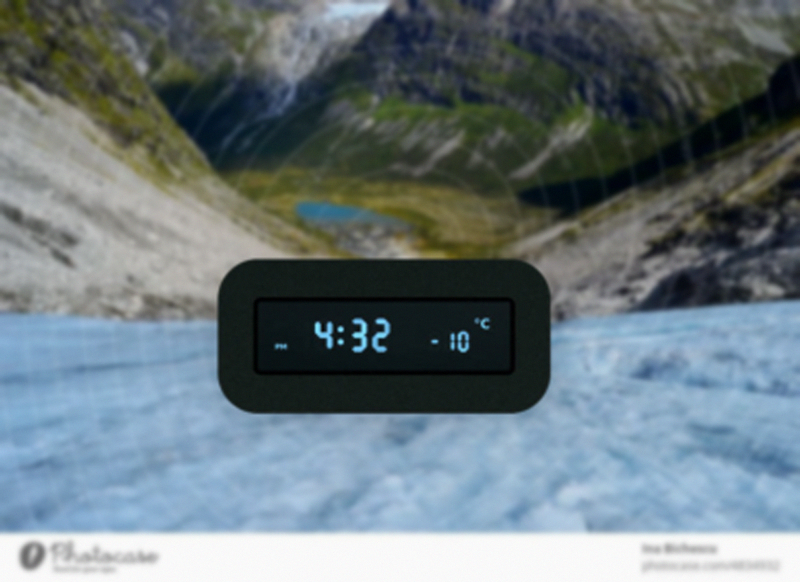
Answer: 4,32
